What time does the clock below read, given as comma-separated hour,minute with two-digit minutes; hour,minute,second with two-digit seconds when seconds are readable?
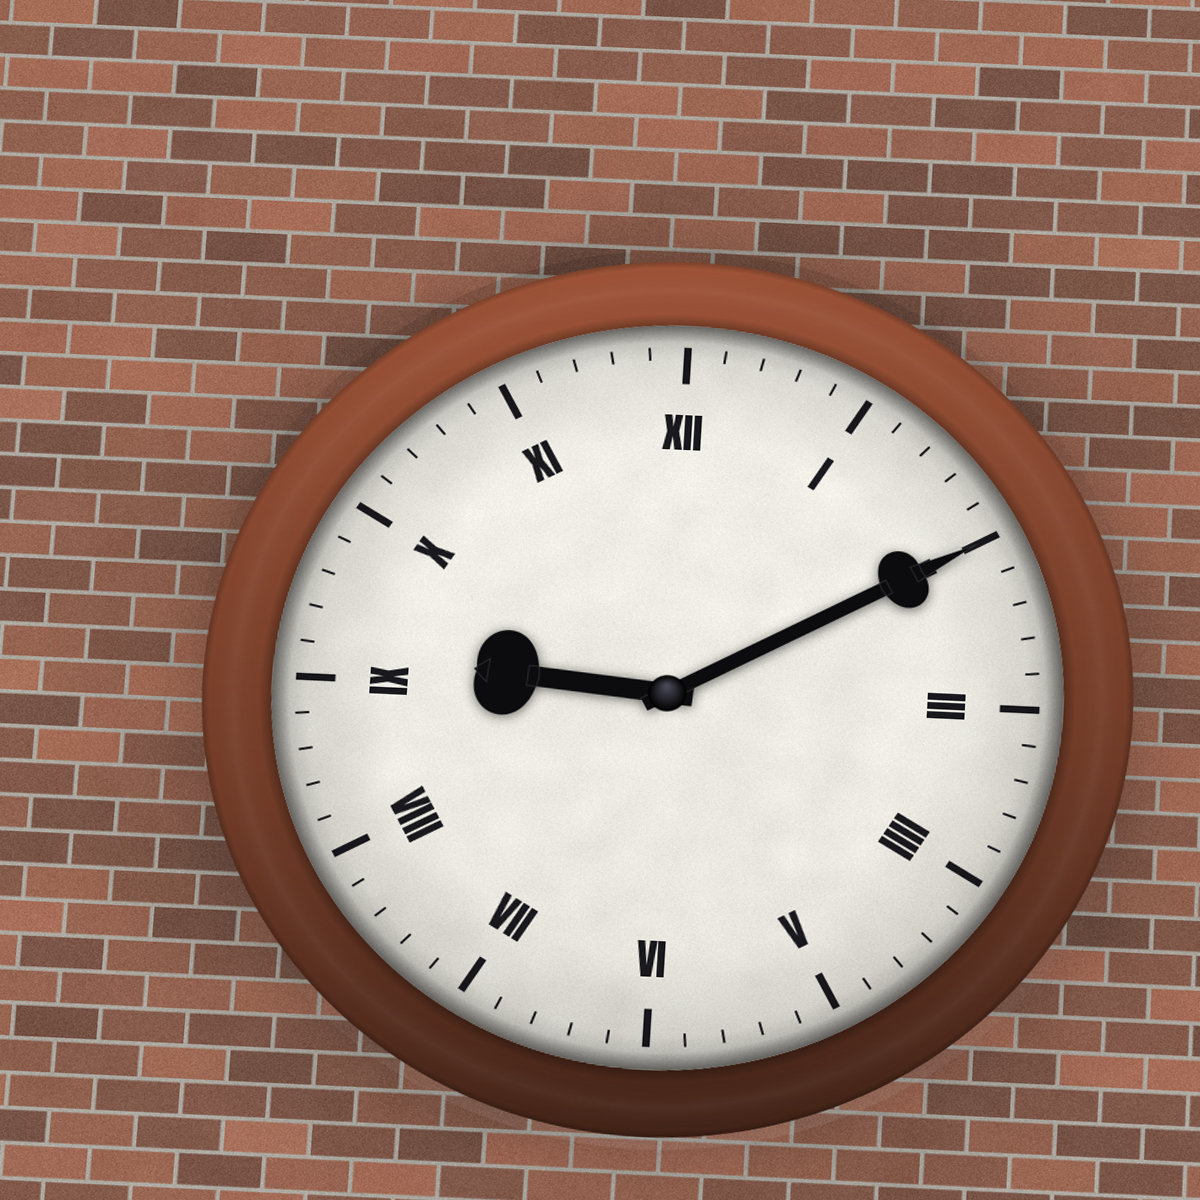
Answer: 9,10
